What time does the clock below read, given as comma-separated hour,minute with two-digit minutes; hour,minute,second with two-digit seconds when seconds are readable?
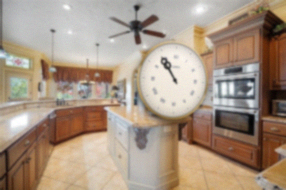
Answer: 10,54
